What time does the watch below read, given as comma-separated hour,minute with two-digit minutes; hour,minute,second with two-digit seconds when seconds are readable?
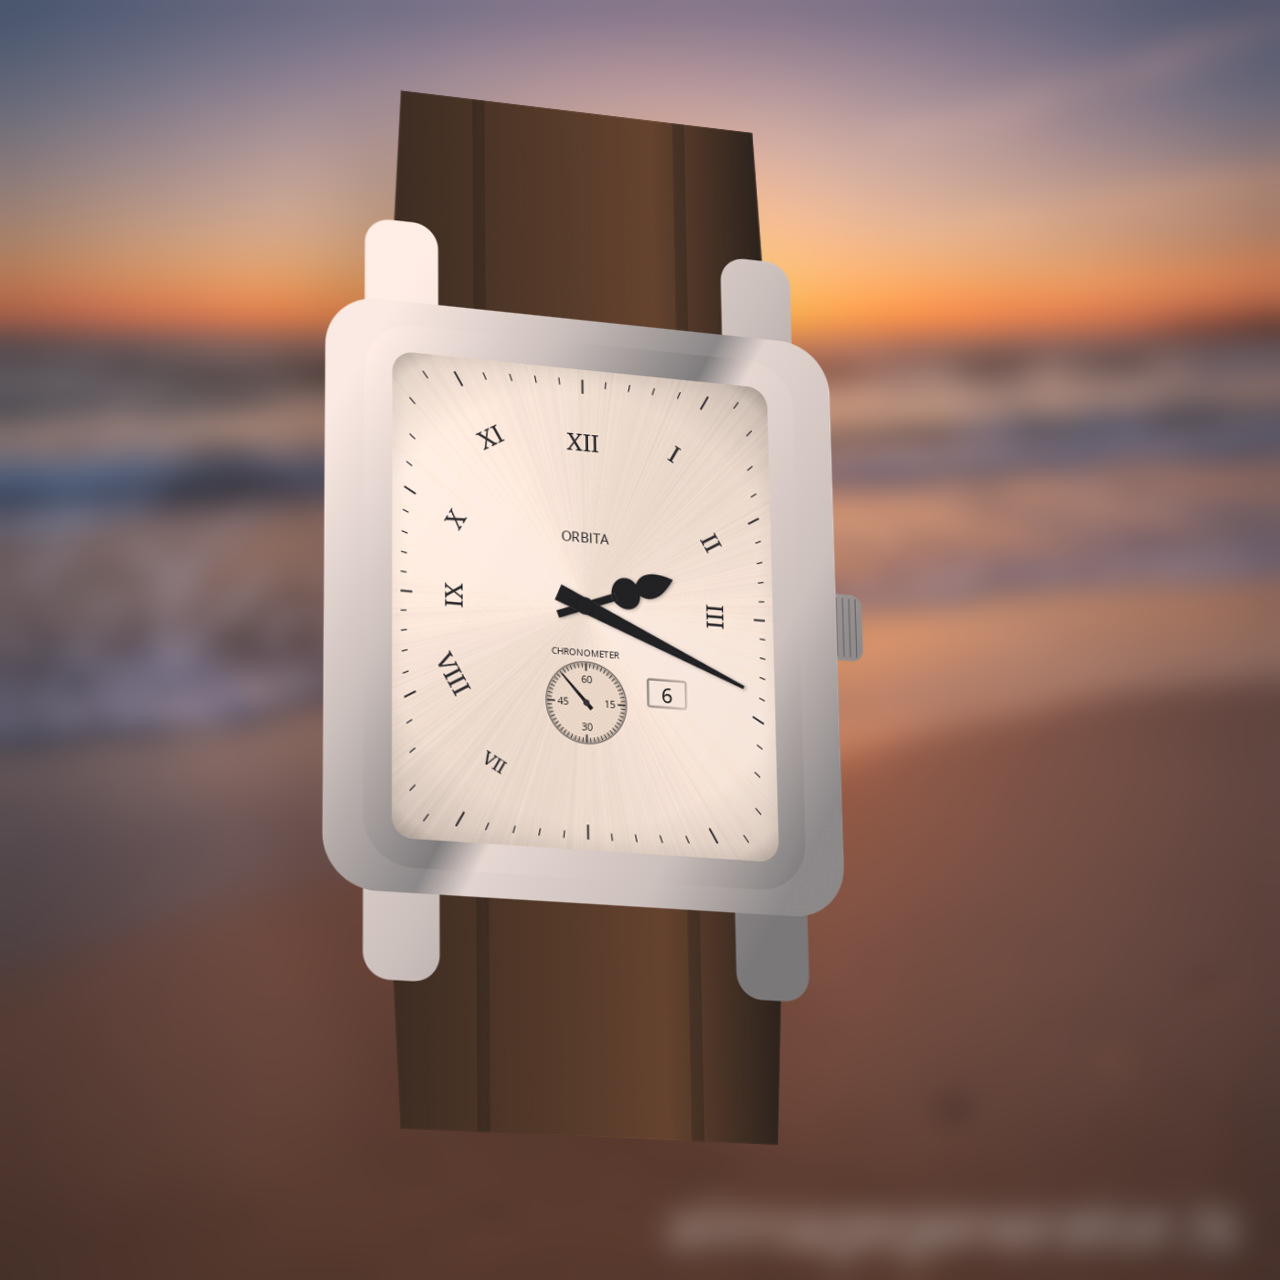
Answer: 2,18,53
